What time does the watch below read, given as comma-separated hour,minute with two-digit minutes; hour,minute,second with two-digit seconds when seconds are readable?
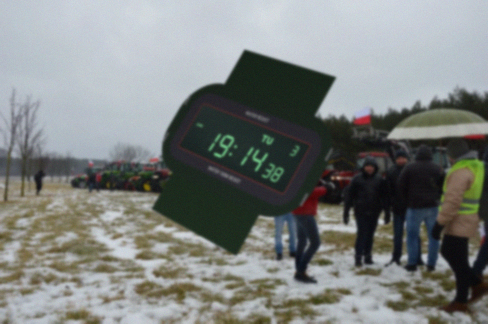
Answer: 19,14,38
